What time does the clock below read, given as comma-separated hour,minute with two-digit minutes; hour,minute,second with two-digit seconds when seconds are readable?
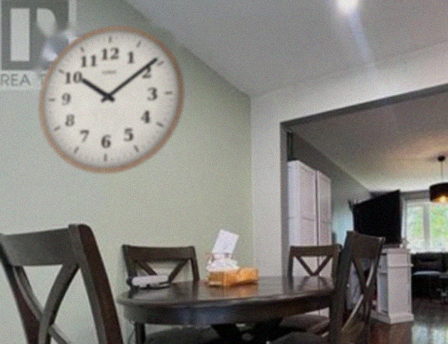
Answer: 10,09
